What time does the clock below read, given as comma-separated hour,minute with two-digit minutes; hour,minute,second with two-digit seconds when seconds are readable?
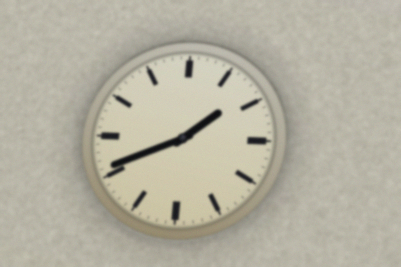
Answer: 1,41
